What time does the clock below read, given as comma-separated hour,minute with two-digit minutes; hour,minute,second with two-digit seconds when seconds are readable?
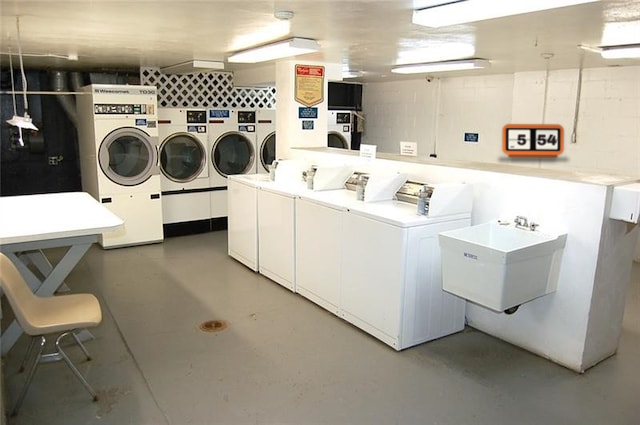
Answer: 5,54
